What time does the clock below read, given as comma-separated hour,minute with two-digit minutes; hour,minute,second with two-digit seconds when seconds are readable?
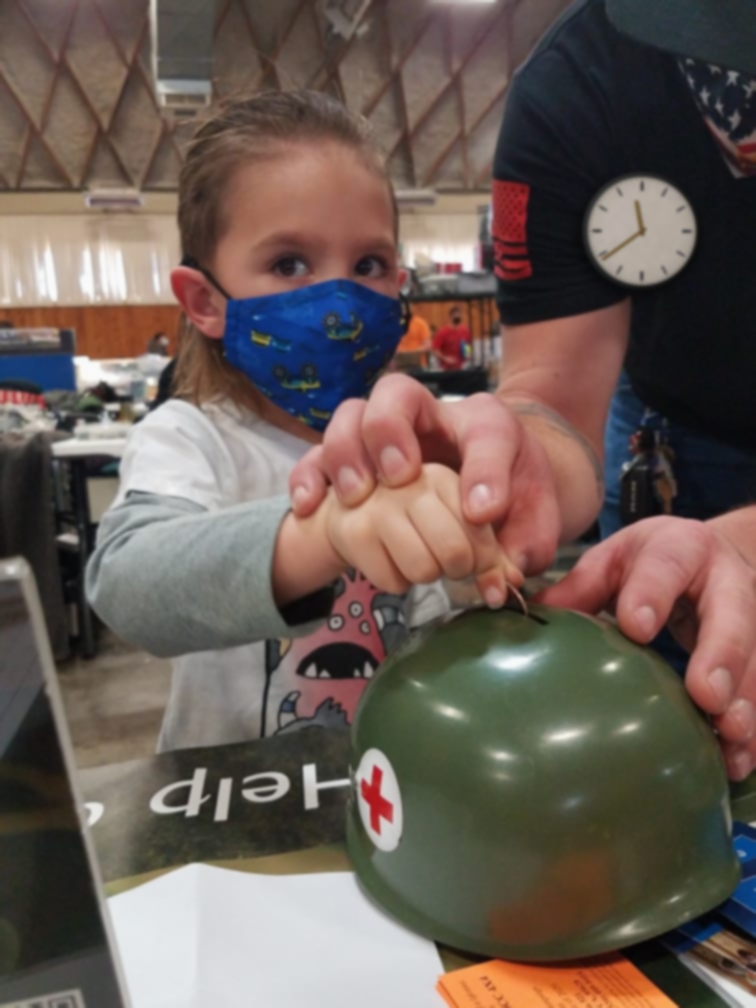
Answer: 11,39
